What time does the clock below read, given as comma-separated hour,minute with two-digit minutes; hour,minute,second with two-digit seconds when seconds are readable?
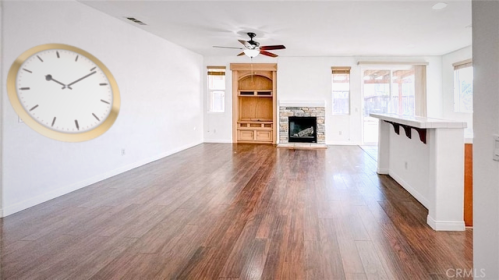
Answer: 10,11
